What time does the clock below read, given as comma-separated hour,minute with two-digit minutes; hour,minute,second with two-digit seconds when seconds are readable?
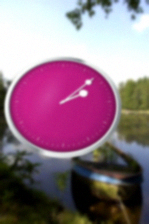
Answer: 2,08
